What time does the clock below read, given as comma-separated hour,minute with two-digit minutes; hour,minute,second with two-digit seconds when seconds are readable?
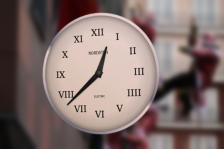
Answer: 12,38
